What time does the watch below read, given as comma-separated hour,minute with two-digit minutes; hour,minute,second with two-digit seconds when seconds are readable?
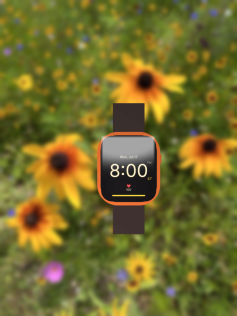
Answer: 8,00
